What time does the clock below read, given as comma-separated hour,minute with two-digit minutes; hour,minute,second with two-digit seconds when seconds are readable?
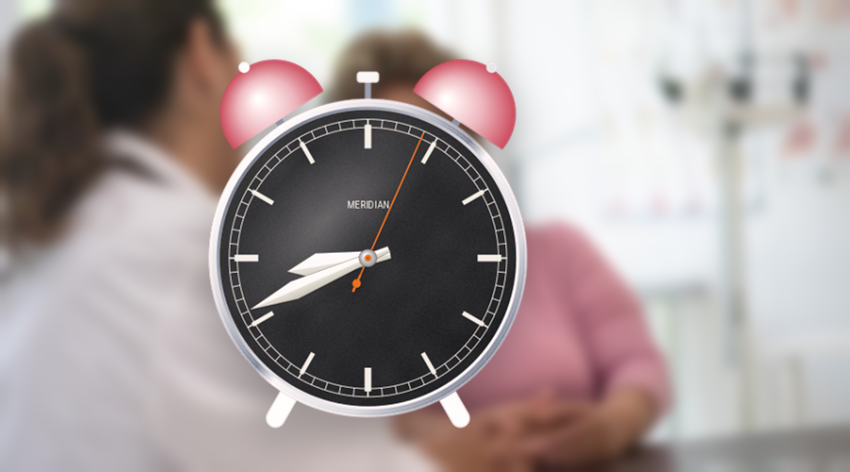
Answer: 8,41,04
